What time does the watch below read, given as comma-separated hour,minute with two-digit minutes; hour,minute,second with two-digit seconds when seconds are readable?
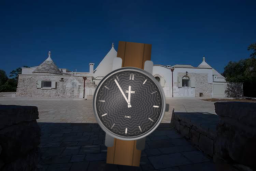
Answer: 11,54
